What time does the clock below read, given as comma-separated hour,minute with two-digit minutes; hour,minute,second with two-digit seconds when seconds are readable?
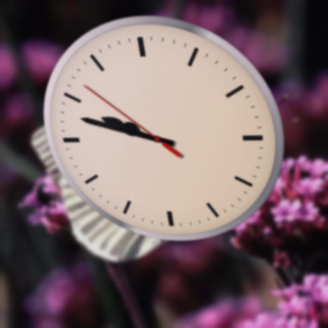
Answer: 9,47,52
